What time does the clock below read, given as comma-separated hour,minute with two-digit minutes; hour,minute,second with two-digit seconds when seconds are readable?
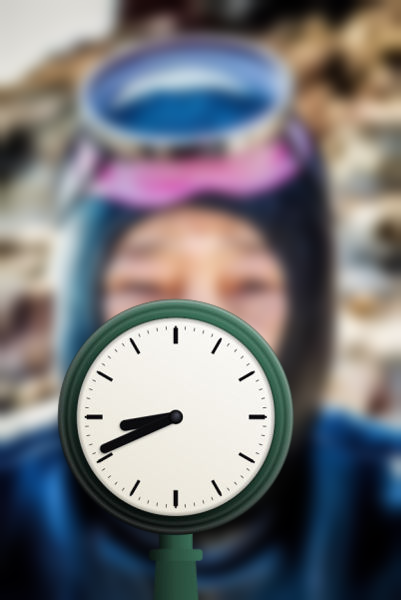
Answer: 8,41
